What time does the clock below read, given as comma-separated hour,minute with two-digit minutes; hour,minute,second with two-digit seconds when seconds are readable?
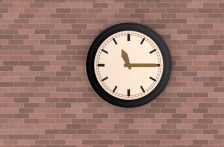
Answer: 11,15
